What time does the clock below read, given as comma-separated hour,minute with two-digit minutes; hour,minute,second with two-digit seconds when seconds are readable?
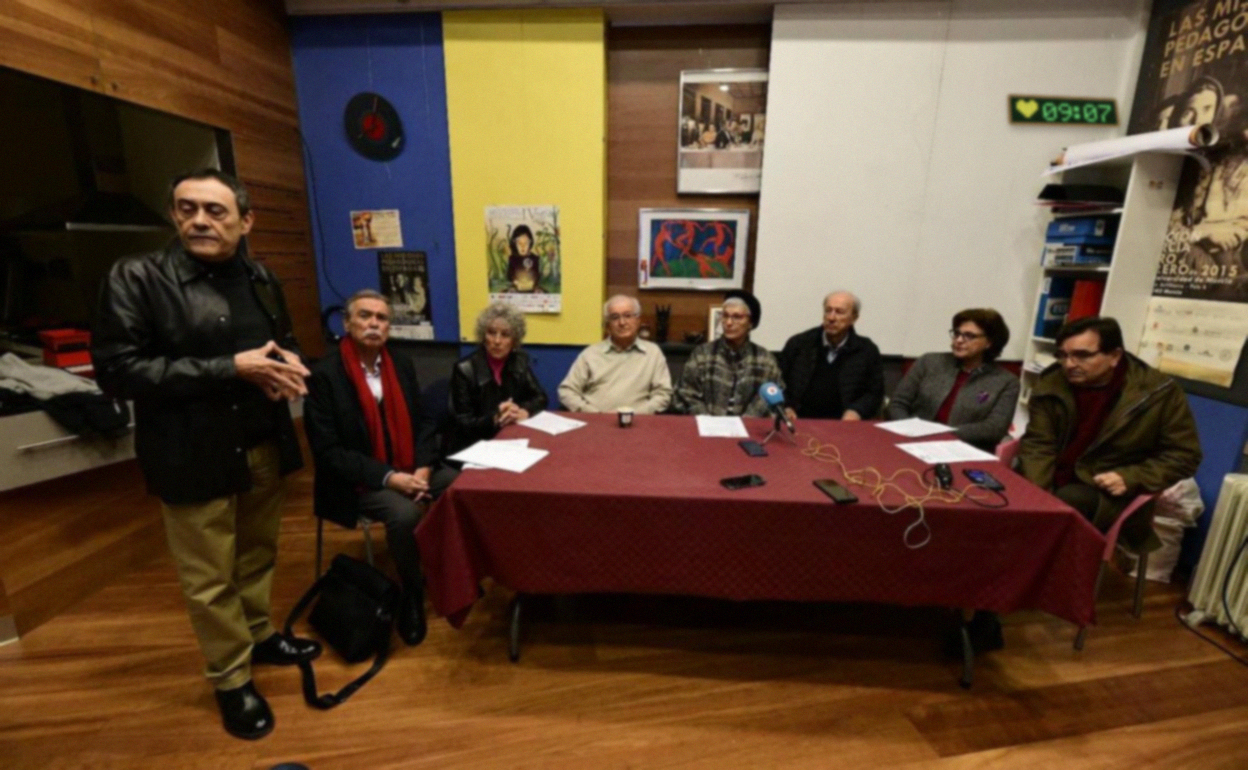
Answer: 9,07
